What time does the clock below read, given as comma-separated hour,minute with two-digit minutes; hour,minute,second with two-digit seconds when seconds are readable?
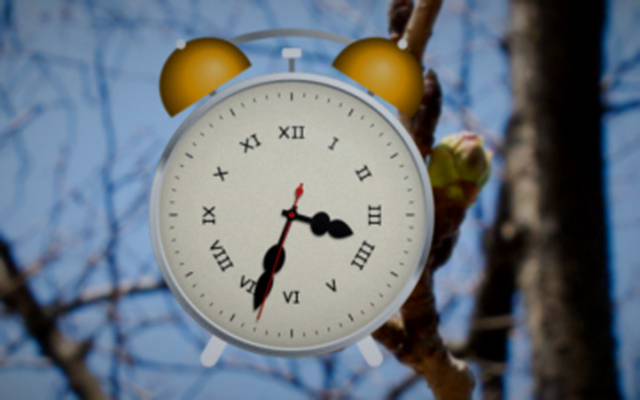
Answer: 3,33,33
